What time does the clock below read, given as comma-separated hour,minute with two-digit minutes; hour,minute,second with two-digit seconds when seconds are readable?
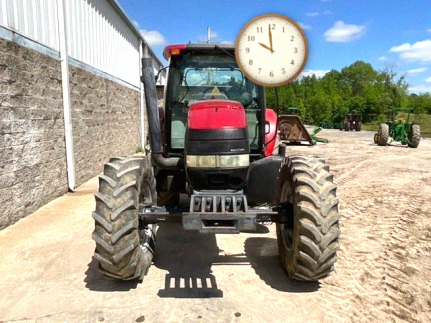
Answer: 9,59
